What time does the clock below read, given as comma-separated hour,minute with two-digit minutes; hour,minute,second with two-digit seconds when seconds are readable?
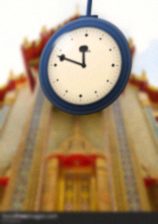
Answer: 11,48
